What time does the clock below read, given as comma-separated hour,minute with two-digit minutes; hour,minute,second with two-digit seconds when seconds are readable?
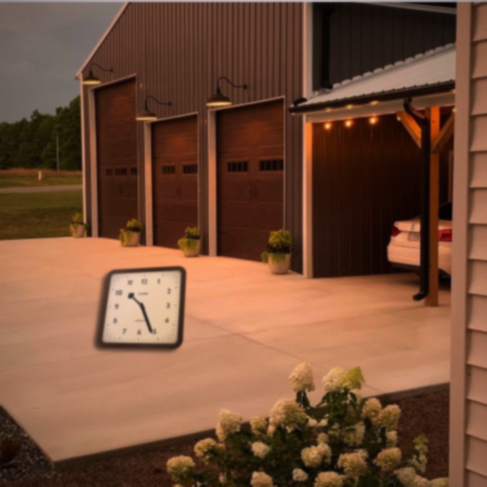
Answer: 10,26
